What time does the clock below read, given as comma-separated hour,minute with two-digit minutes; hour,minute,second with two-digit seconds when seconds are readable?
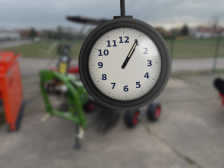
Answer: 1,05
